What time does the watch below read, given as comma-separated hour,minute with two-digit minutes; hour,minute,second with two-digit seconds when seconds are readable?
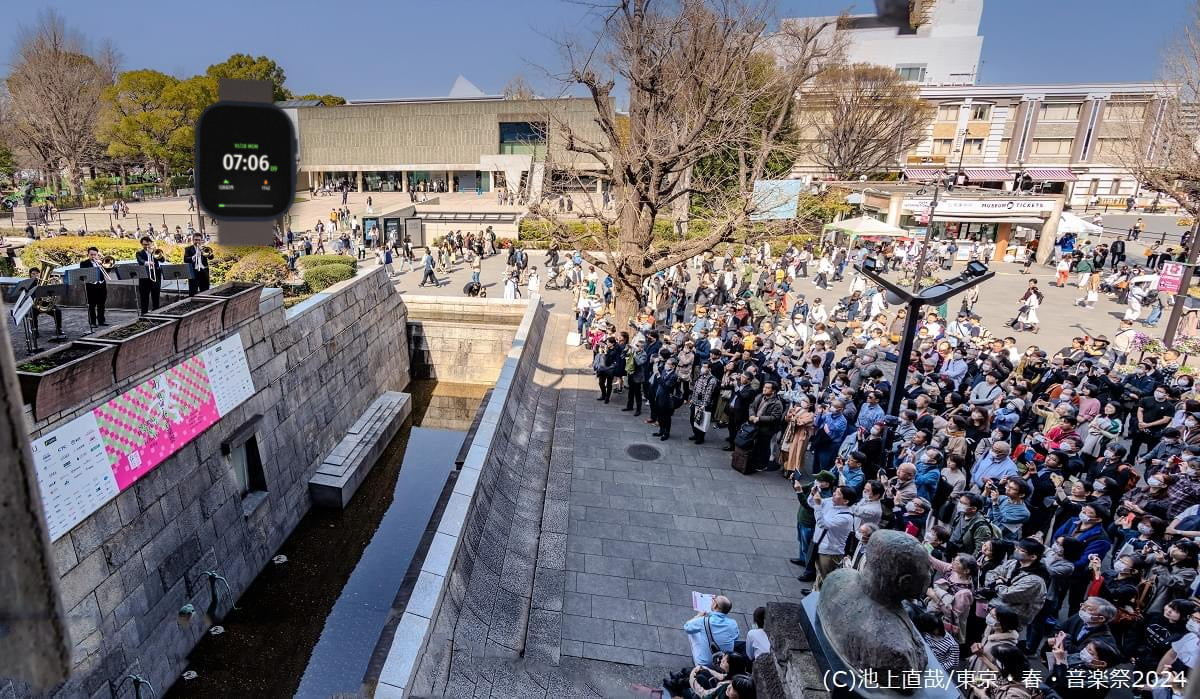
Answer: 7,06
